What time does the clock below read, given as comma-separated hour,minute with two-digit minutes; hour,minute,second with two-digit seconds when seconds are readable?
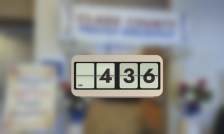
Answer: 4,36
